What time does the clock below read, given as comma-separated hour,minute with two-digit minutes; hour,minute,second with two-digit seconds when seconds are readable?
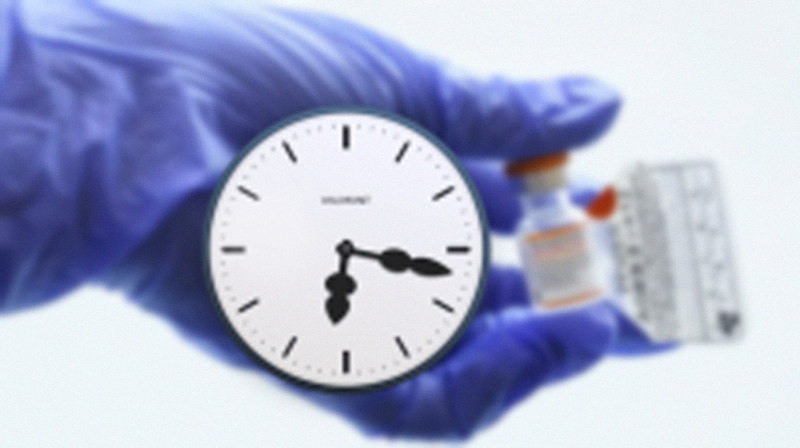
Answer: 6,17
